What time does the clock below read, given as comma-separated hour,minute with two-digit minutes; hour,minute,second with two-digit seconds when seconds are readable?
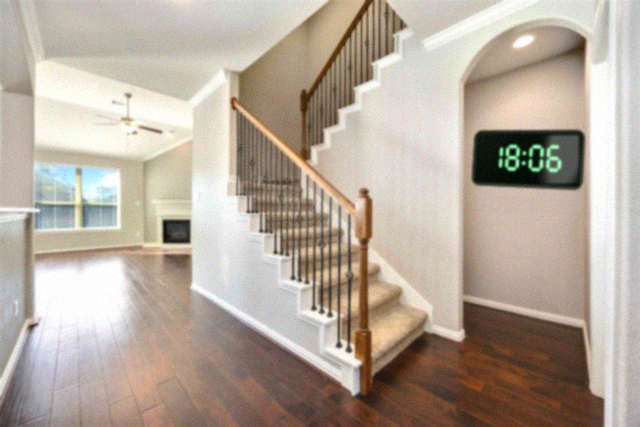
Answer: 18,06
